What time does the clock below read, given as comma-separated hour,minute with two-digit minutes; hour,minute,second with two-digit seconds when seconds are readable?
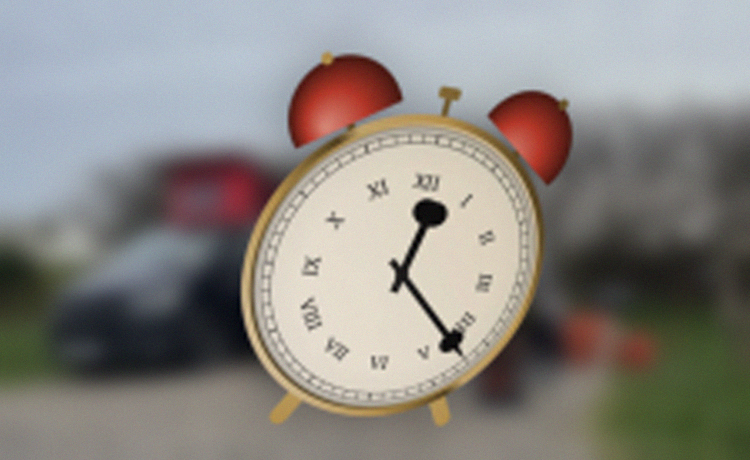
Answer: 12,22
